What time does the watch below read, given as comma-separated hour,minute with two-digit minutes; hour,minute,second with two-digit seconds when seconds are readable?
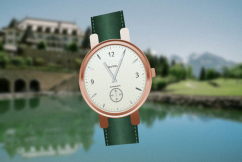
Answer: 11,05
